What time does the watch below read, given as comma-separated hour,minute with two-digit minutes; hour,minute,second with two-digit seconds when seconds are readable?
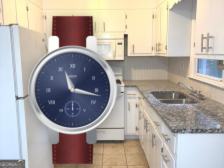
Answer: 11,17
